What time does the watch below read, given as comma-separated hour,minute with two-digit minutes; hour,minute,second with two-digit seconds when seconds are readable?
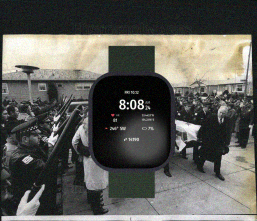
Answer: 8,08
